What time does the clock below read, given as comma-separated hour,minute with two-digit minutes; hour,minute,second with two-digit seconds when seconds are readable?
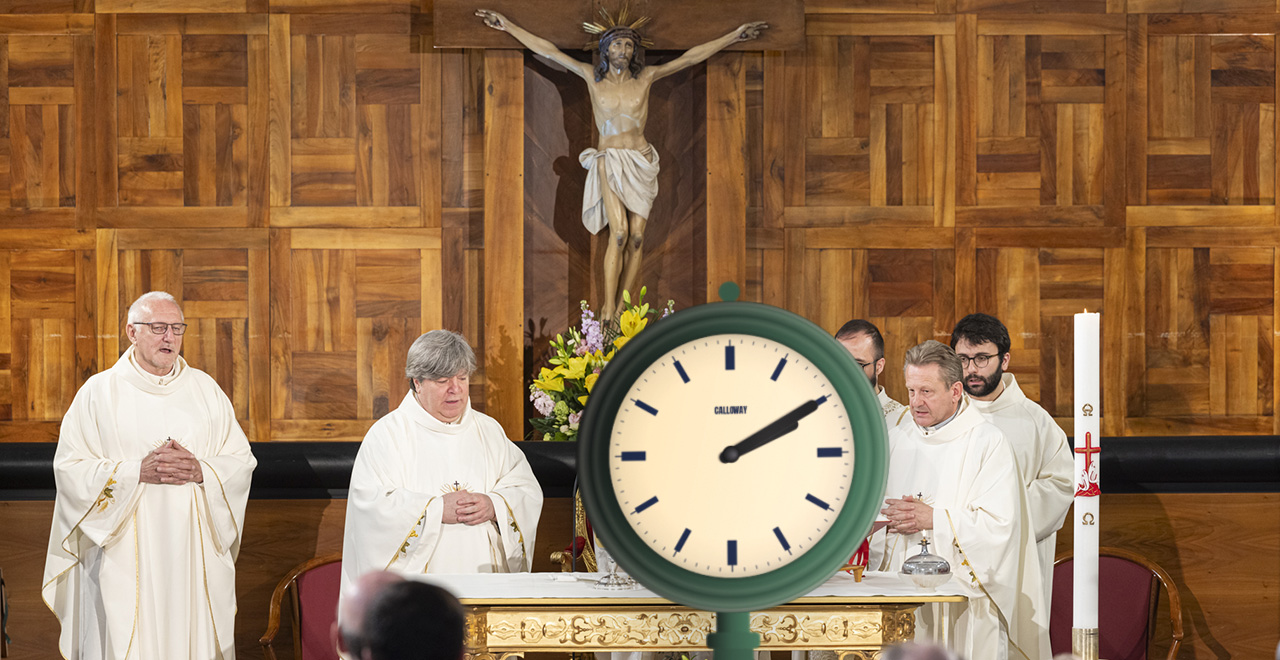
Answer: 2,10
